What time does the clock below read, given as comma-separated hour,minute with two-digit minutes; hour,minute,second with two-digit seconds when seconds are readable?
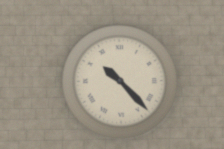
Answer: 10,23
